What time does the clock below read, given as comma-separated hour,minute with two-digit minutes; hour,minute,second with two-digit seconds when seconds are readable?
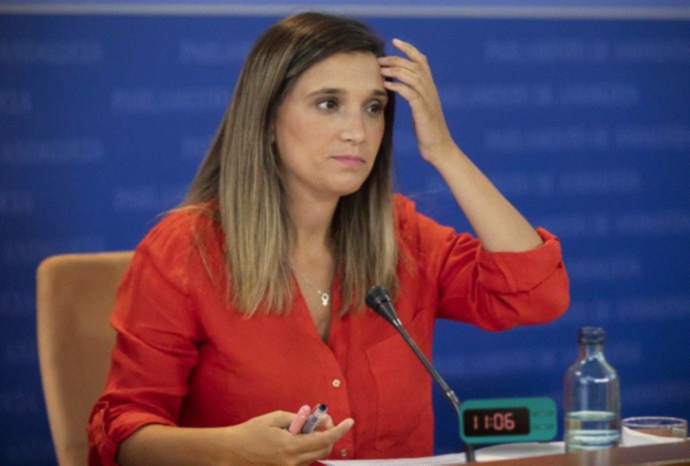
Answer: 11,06
